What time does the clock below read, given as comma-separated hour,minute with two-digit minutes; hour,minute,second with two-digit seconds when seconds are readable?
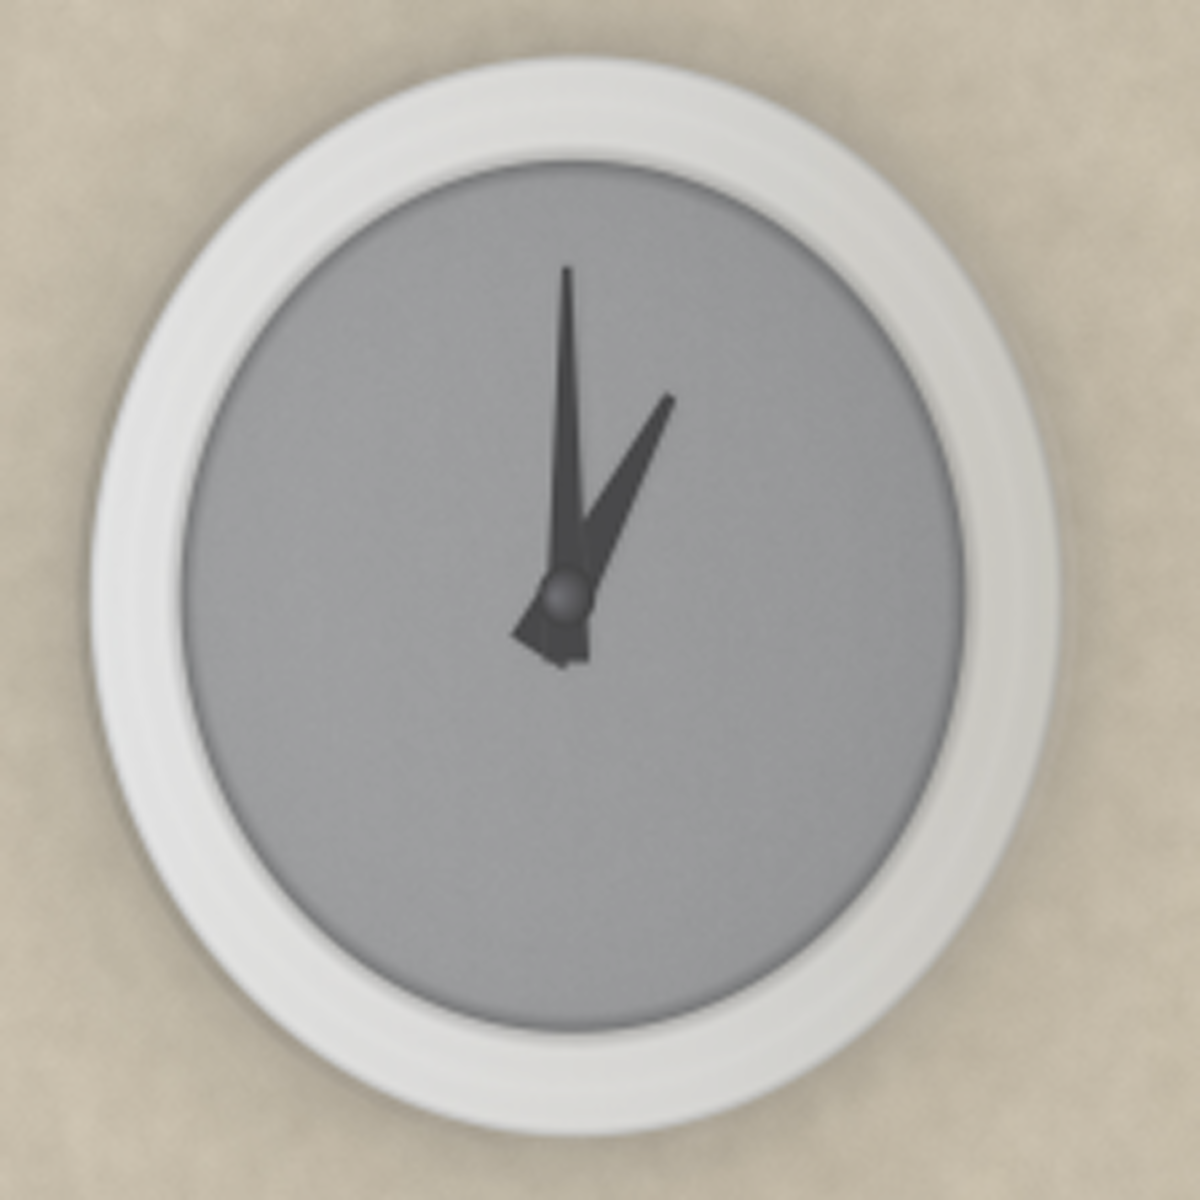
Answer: 1,00
